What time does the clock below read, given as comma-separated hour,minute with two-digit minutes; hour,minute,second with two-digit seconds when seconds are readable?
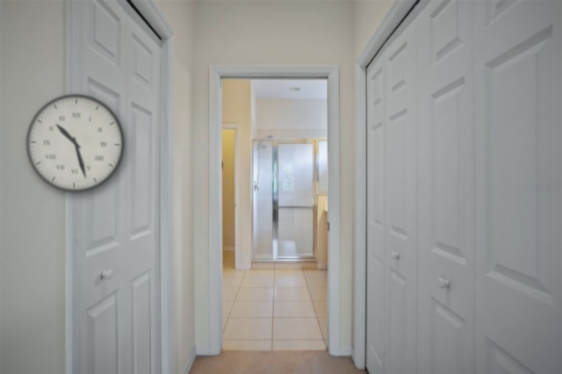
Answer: 10,27
